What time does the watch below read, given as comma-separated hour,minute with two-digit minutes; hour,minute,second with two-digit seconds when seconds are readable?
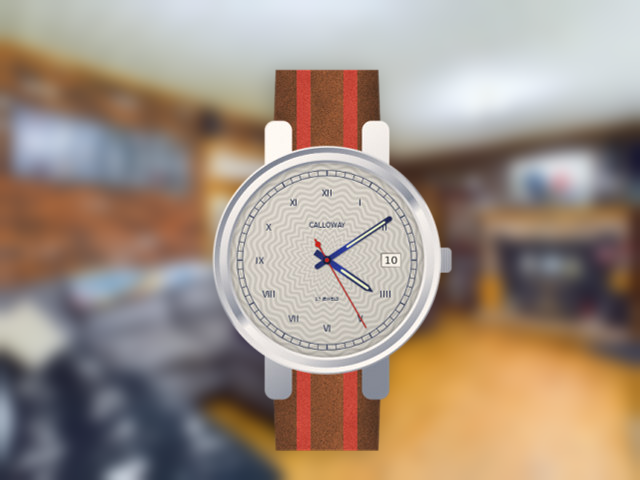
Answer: 4,09,25
